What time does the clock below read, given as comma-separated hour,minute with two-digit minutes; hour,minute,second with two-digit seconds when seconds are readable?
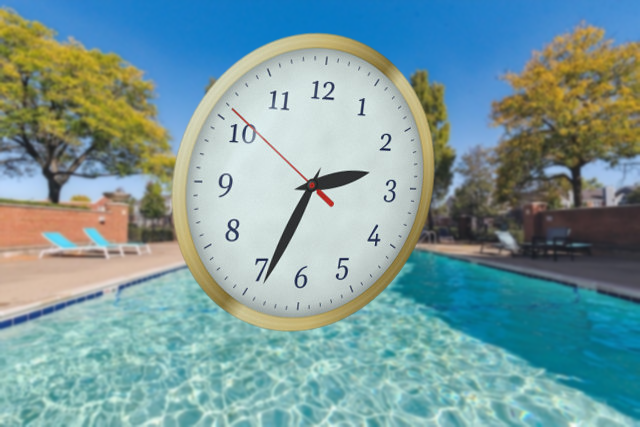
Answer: 2,33,51
